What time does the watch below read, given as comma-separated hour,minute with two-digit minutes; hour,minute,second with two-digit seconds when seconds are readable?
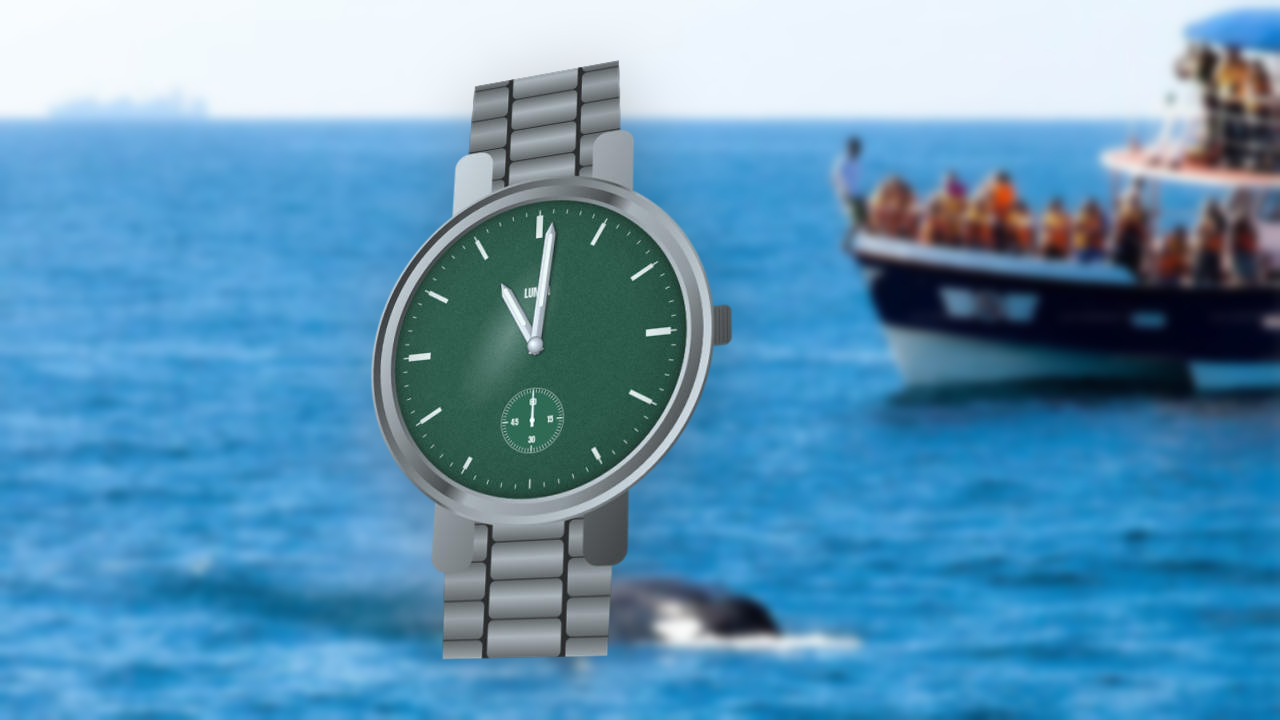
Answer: 11,01
